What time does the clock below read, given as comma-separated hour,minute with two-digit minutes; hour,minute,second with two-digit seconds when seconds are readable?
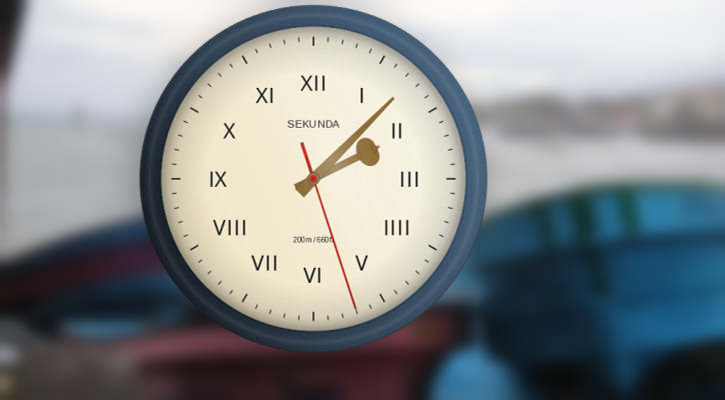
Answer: 2,07,27
